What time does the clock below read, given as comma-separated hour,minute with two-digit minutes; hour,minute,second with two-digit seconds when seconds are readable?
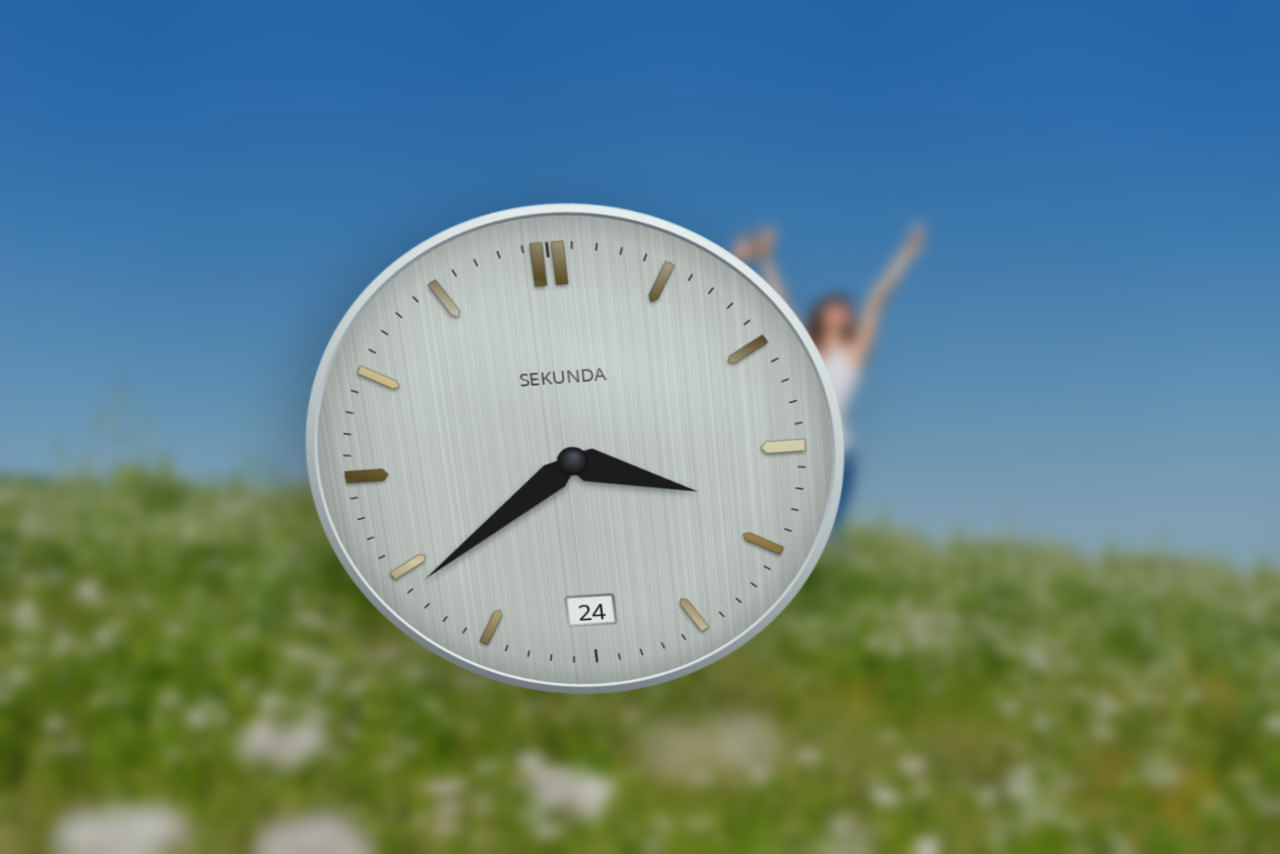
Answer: 3,39
